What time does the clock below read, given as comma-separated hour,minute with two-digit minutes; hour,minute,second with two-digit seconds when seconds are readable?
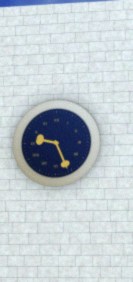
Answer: 9,26
